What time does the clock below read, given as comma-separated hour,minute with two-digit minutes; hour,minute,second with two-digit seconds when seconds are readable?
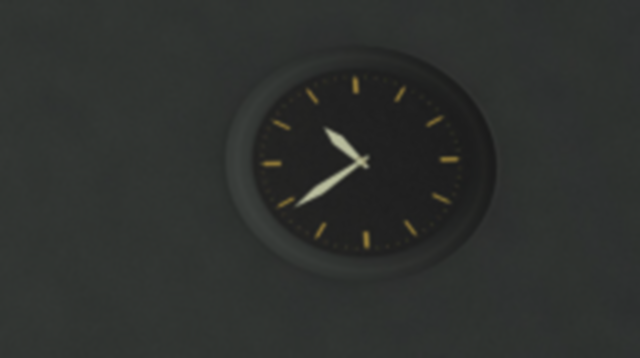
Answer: 10,39
